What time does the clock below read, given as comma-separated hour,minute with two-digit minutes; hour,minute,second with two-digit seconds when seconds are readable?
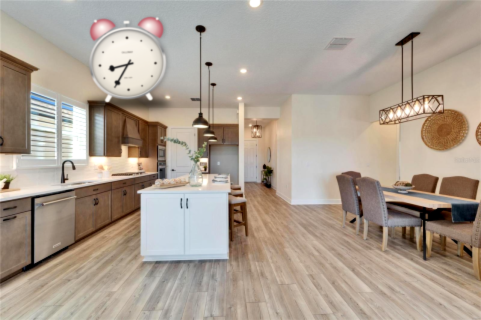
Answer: 8,35
